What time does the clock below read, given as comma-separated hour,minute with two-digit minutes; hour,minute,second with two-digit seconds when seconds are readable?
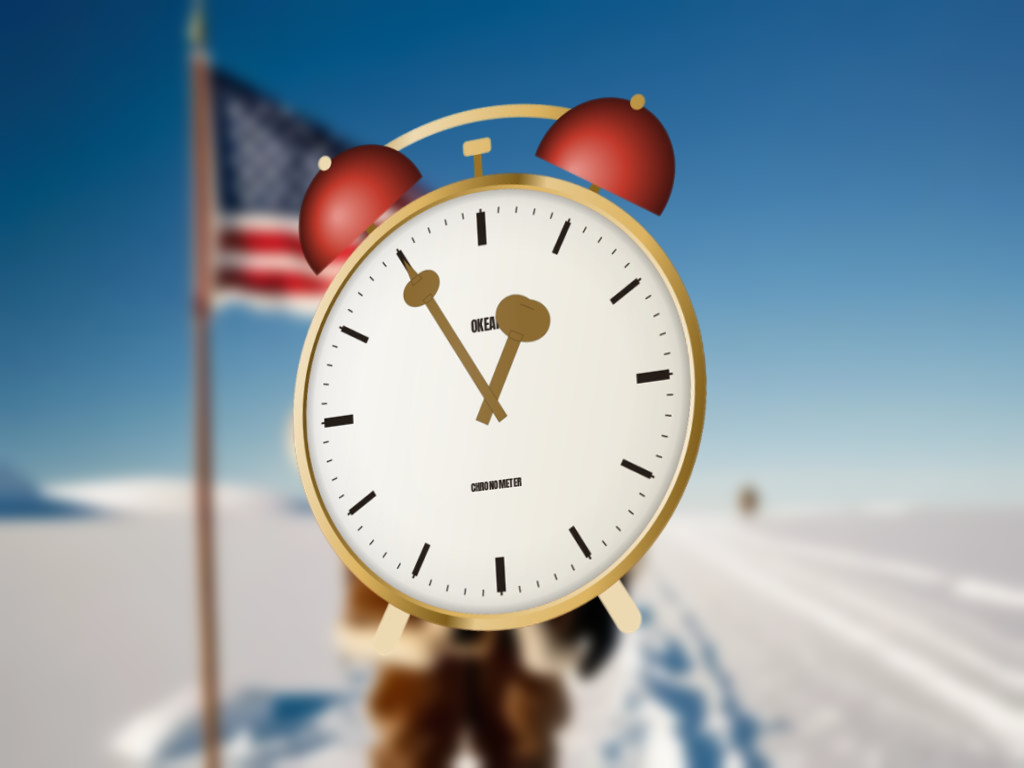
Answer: 12,55
